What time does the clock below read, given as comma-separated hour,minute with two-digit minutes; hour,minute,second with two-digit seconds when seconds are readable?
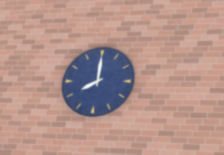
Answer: 8,00
